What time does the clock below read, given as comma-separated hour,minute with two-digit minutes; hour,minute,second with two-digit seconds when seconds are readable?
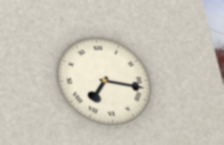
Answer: 7,17
